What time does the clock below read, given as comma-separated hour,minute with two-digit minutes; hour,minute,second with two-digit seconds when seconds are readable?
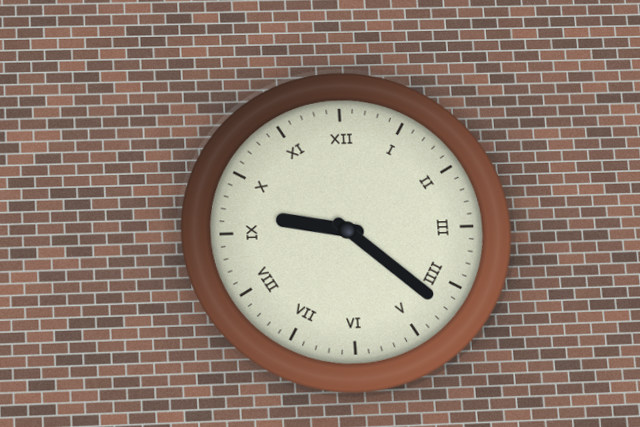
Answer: 9,22
